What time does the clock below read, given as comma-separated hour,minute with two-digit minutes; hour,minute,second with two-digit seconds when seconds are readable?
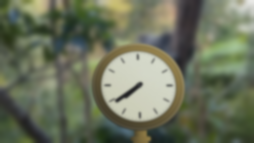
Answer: 7,39
